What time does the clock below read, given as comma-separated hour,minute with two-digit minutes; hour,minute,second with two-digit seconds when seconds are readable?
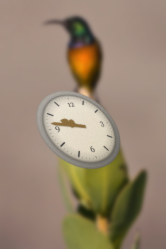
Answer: 9,47
